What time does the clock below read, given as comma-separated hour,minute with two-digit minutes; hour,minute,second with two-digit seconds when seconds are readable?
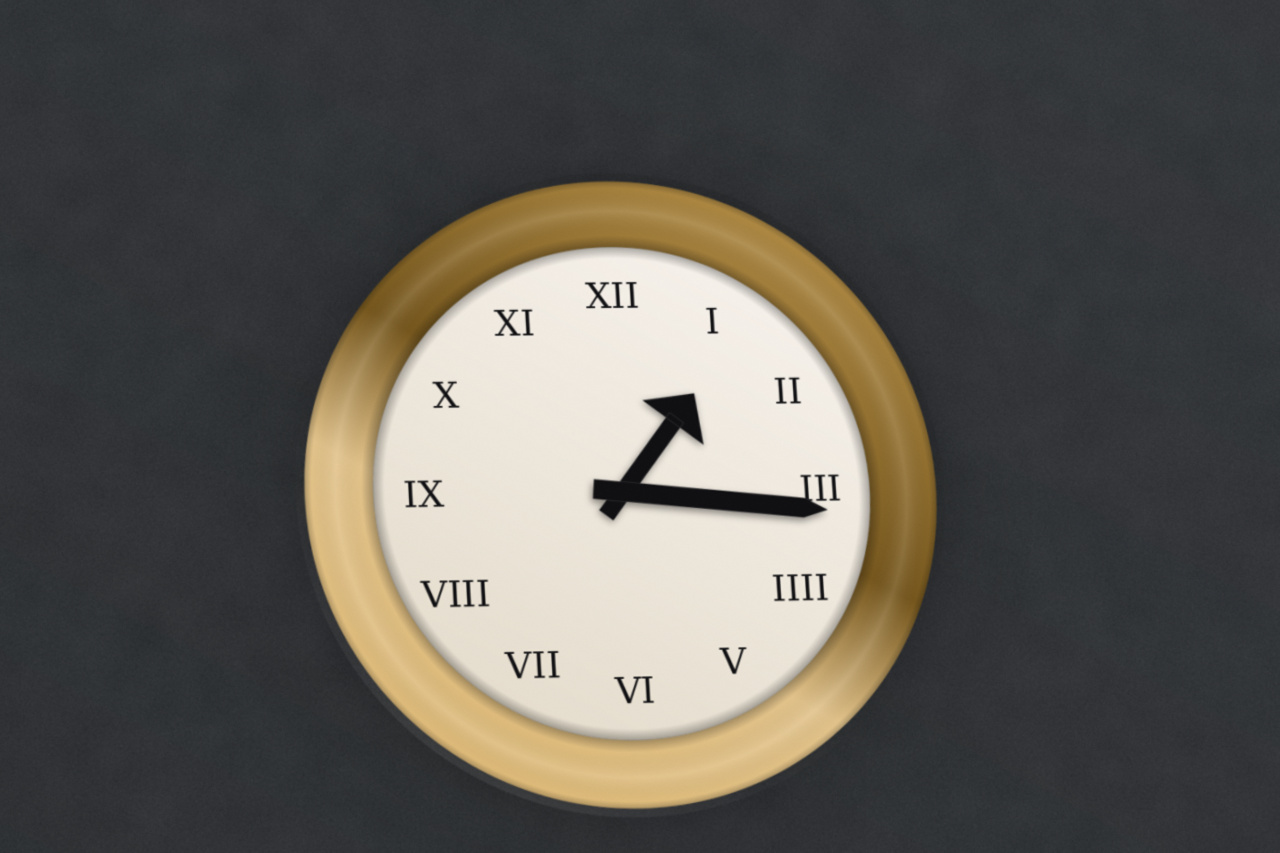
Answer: 1,16
